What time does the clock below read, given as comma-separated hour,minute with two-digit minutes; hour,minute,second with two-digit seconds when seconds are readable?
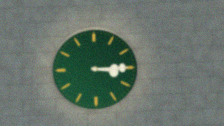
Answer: 3,15
